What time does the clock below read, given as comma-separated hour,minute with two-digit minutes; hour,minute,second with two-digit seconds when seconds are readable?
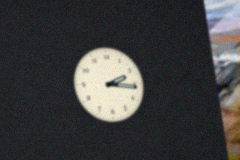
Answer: 2,16
